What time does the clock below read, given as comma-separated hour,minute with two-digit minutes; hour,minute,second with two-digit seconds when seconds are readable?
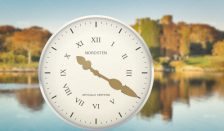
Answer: 10,20
